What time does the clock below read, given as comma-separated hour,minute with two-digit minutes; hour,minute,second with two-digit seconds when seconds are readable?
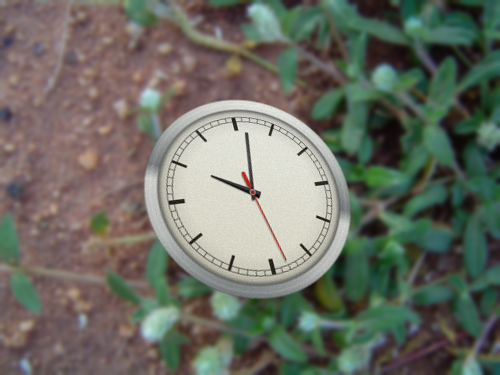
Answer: 10,01,28
